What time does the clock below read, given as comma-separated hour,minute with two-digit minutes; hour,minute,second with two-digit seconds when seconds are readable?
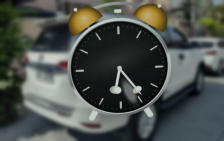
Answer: 6,24
